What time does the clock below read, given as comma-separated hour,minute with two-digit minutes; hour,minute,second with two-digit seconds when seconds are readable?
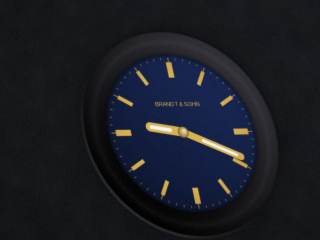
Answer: 9,19
